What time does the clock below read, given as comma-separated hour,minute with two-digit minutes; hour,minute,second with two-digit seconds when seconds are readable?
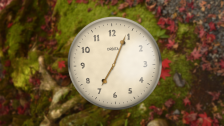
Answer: 7,04
